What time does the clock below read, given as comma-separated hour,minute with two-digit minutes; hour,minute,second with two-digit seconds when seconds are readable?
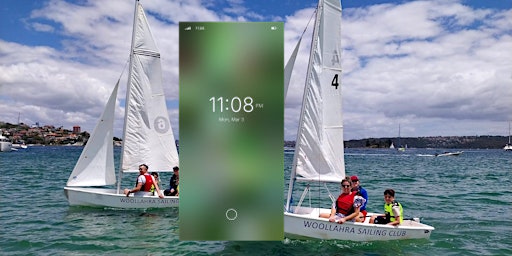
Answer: 11,08
